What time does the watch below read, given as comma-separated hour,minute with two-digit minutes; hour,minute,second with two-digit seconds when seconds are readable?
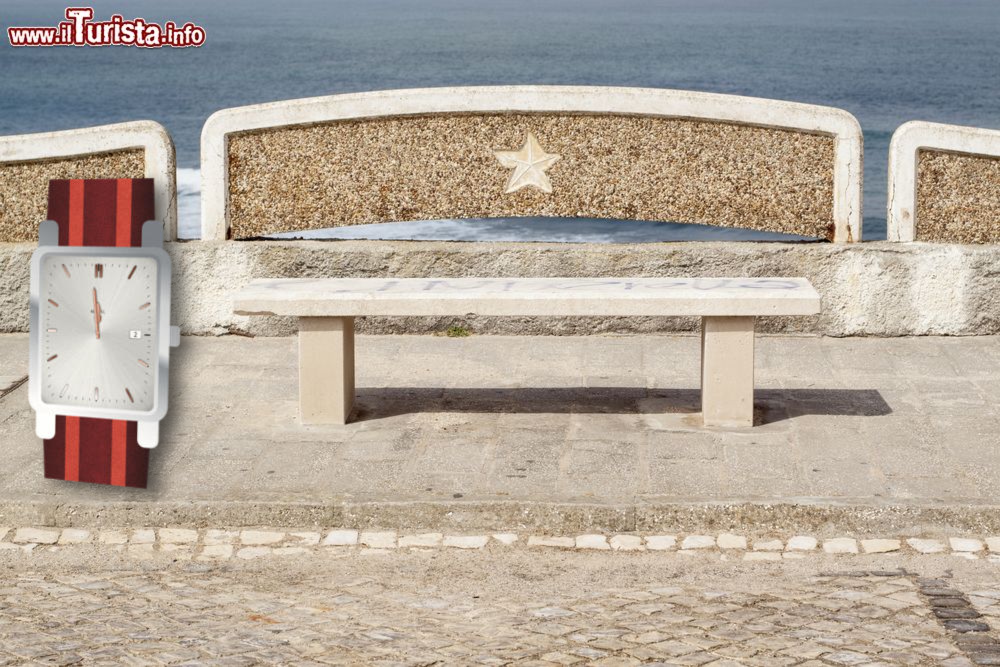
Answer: 11,59
